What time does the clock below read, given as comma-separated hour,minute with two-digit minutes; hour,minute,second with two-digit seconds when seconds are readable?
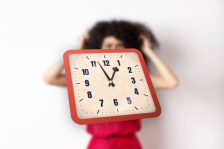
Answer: 12,57
